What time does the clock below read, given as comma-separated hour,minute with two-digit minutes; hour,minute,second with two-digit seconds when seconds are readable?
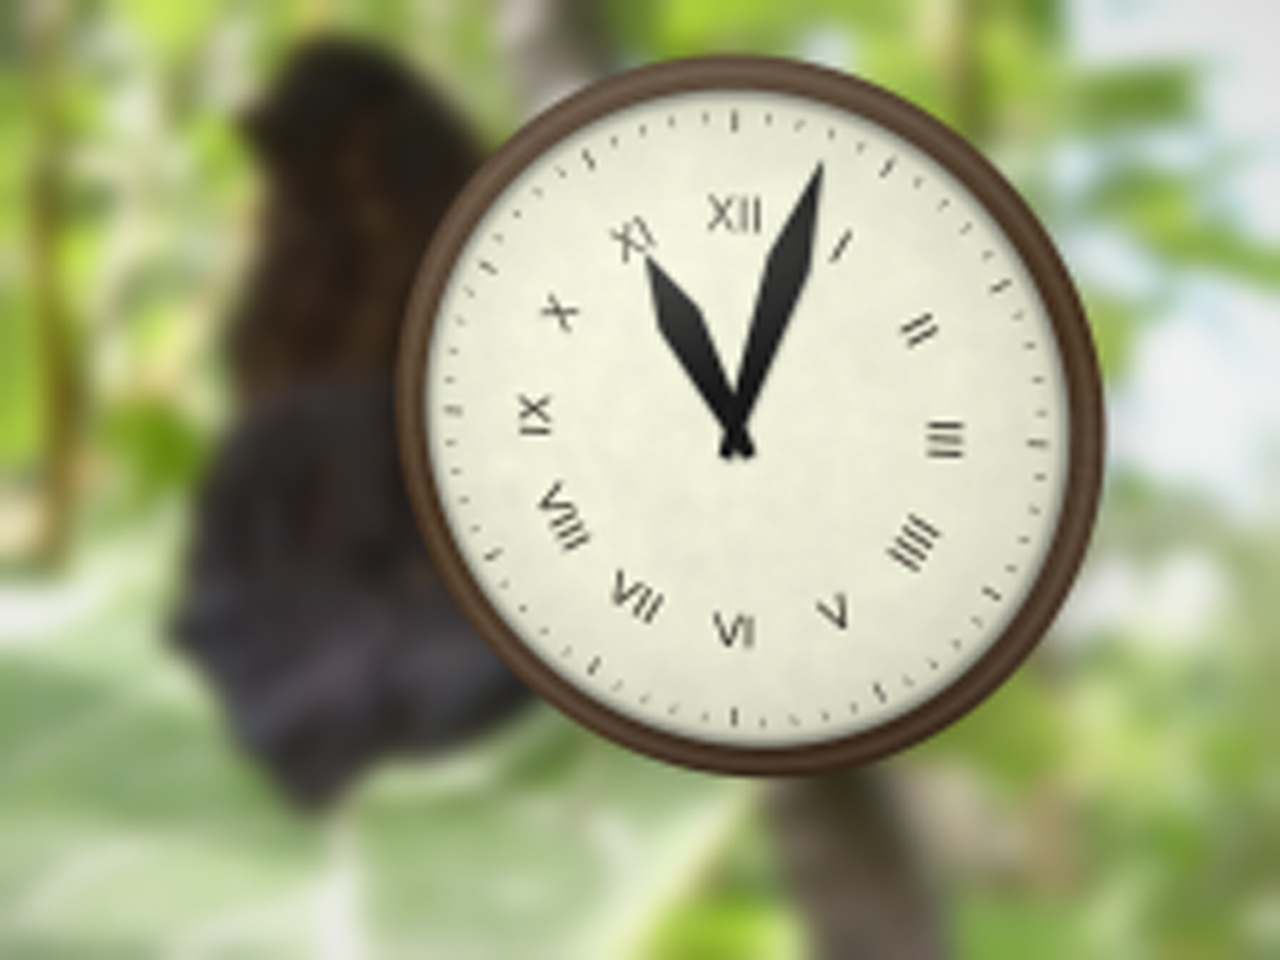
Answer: 11,03
